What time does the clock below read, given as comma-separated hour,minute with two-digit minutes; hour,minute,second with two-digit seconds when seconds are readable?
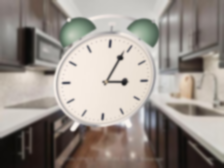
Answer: 3,04
